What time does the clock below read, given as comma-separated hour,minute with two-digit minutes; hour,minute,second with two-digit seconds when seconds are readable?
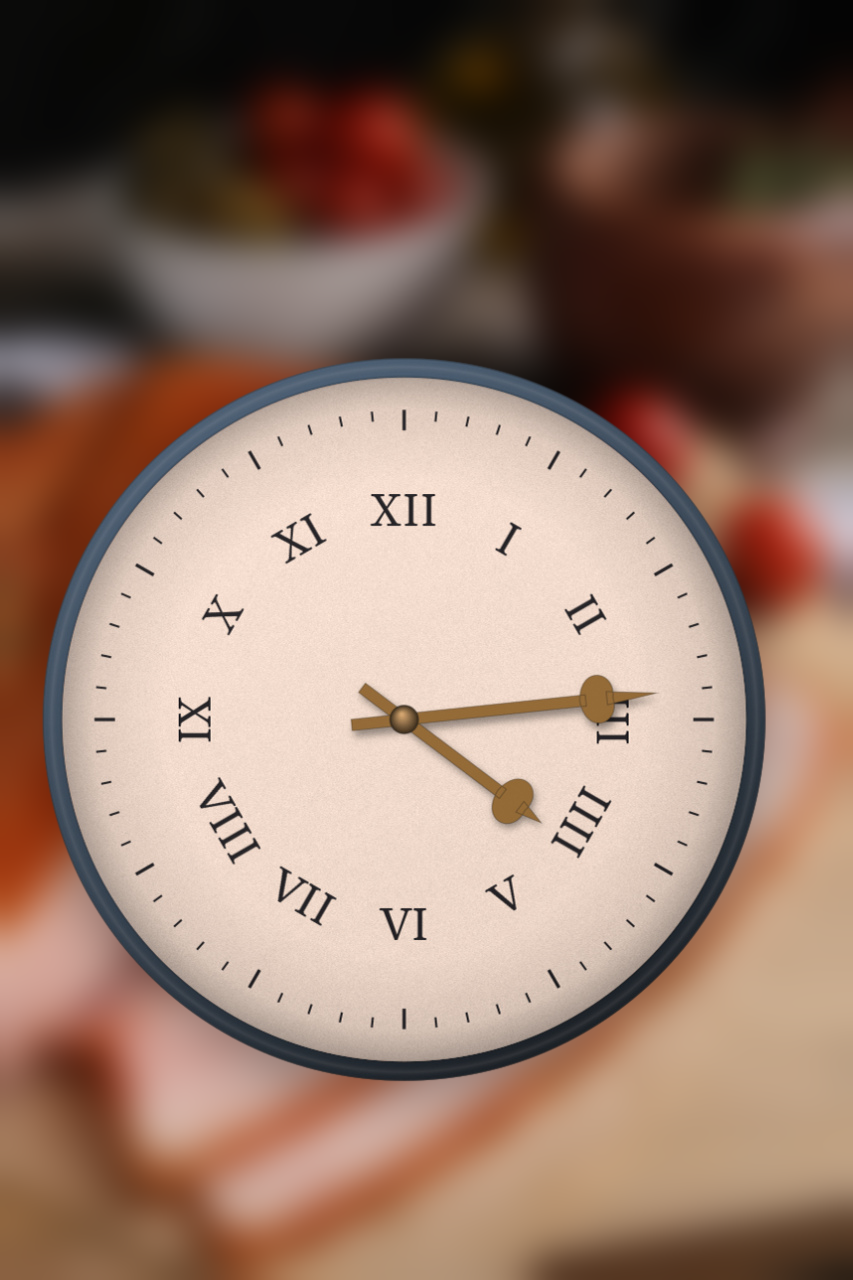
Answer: 4,14
